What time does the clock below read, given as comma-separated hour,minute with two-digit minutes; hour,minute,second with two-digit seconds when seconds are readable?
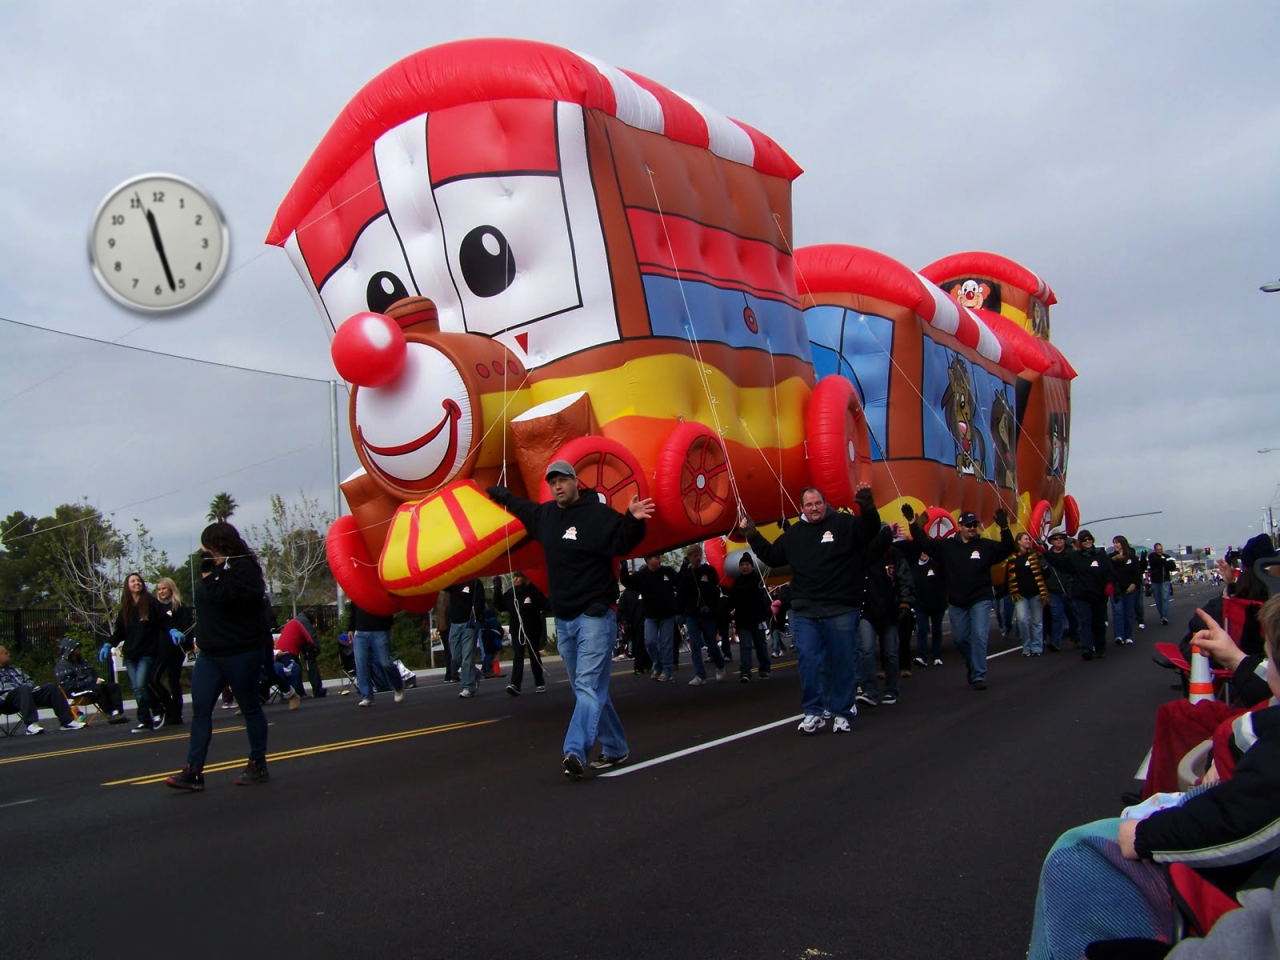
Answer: 11,26,56
